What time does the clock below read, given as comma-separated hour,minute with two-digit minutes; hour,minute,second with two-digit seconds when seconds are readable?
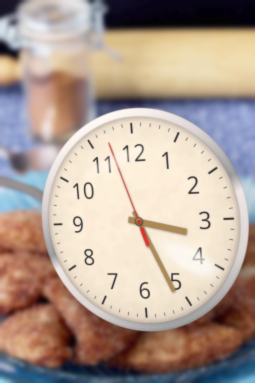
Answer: 3,25,57
